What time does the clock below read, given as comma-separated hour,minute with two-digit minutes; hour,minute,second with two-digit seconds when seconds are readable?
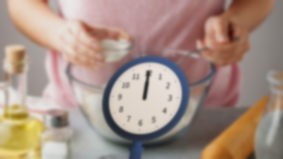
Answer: 12,00
